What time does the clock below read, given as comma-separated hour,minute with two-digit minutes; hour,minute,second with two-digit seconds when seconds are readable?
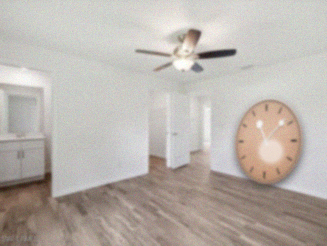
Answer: 11,08
